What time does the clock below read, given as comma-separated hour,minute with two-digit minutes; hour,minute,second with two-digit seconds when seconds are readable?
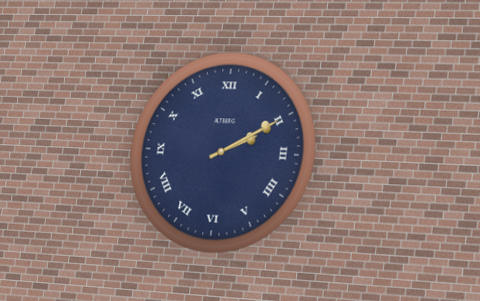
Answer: 2,10
